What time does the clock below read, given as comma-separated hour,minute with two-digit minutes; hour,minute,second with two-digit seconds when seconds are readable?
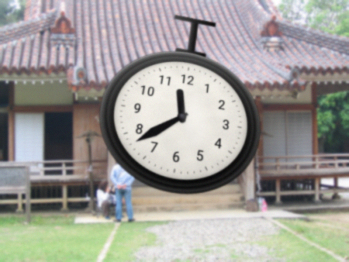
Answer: 11,38
